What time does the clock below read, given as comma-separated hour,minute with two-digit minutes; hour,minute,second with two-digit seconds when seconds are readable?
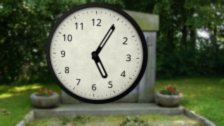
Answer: 5,05
